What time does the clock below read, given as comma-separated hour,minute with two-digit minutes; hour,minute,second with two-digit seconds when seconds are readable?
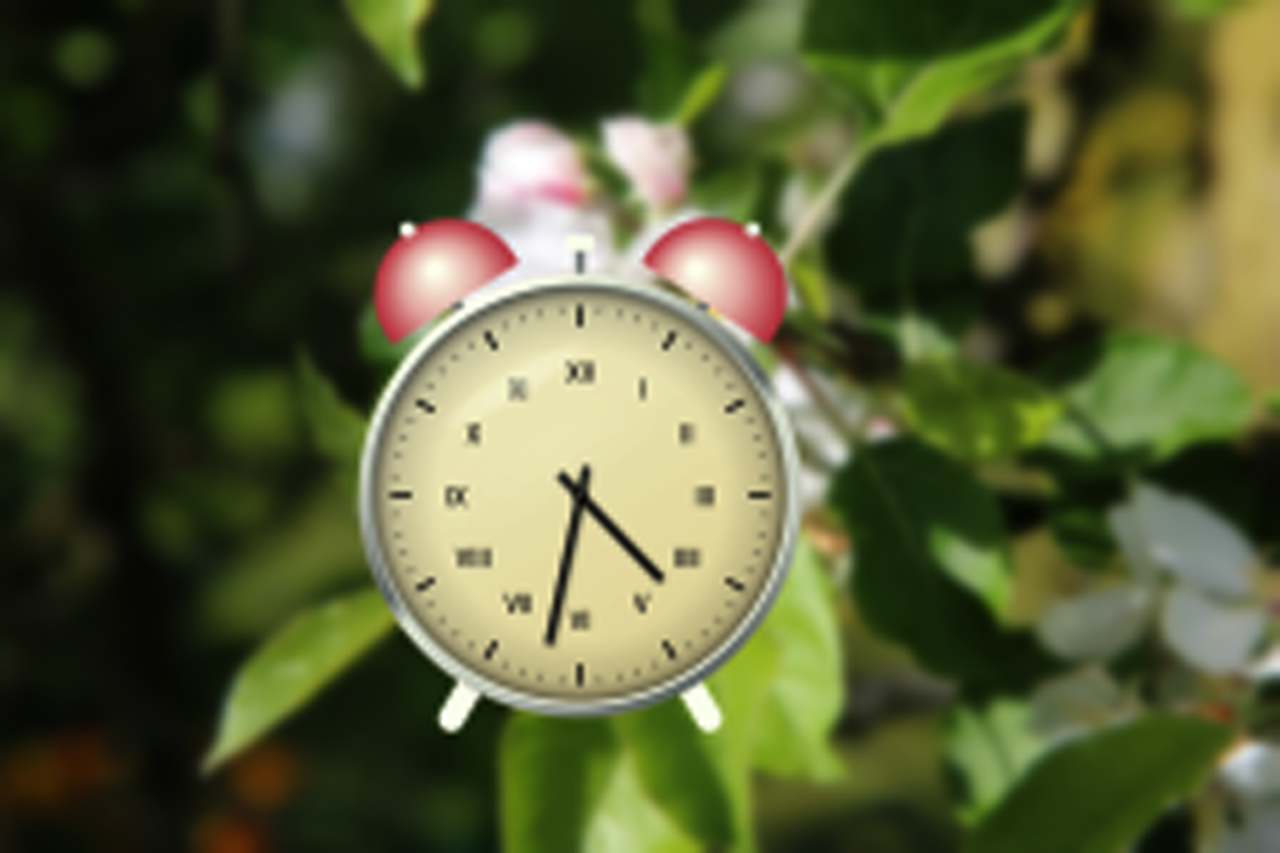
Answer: 4,32
